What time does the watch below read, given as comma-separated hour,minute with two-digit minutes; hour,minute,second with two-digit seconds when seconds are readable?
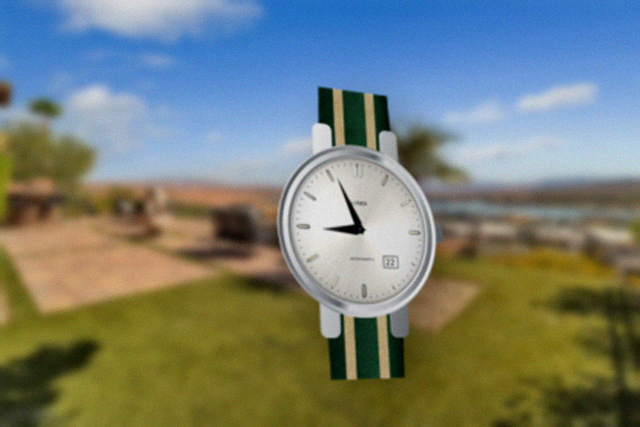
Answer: 8,56
